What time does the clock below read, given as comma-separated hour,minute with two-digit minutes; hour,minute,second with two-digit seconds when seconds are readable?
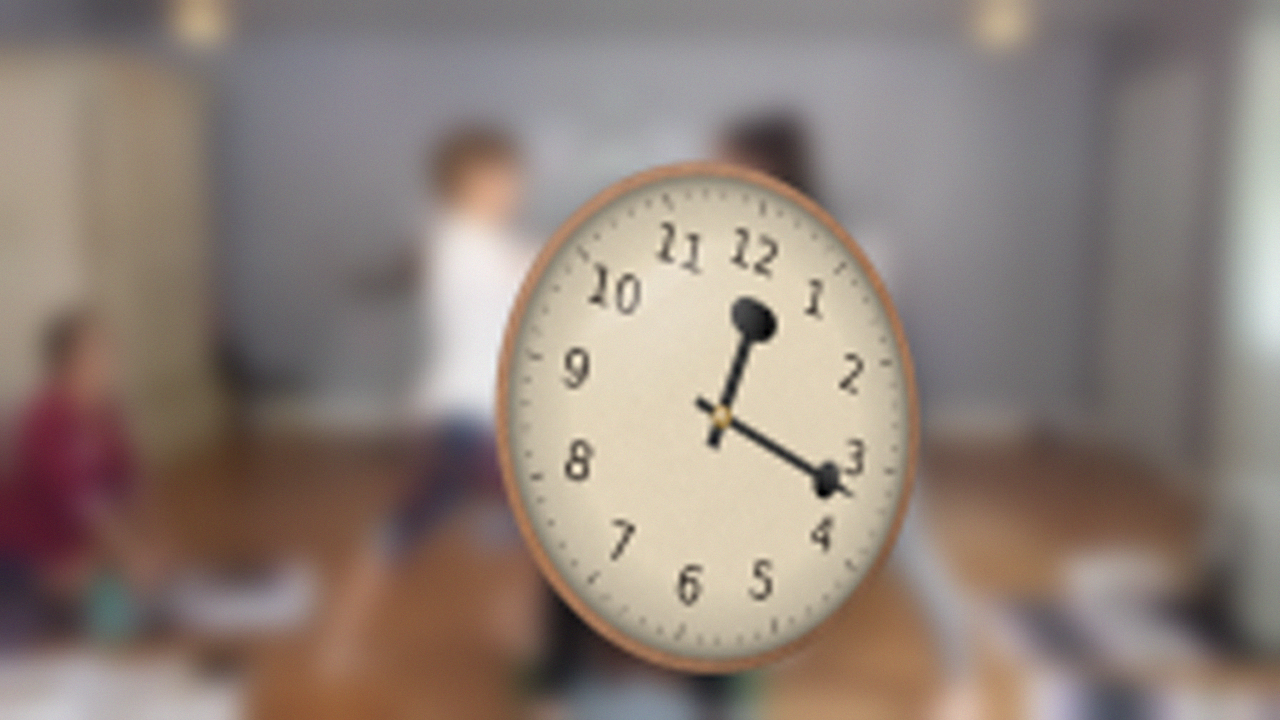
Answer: 12,17
